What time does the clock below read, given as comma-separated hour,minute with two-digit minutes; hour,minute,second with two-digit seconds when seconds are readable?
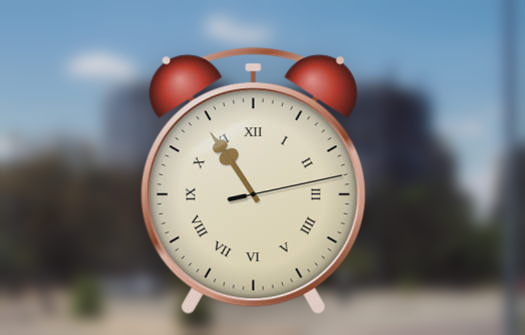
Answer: 10,54,13
